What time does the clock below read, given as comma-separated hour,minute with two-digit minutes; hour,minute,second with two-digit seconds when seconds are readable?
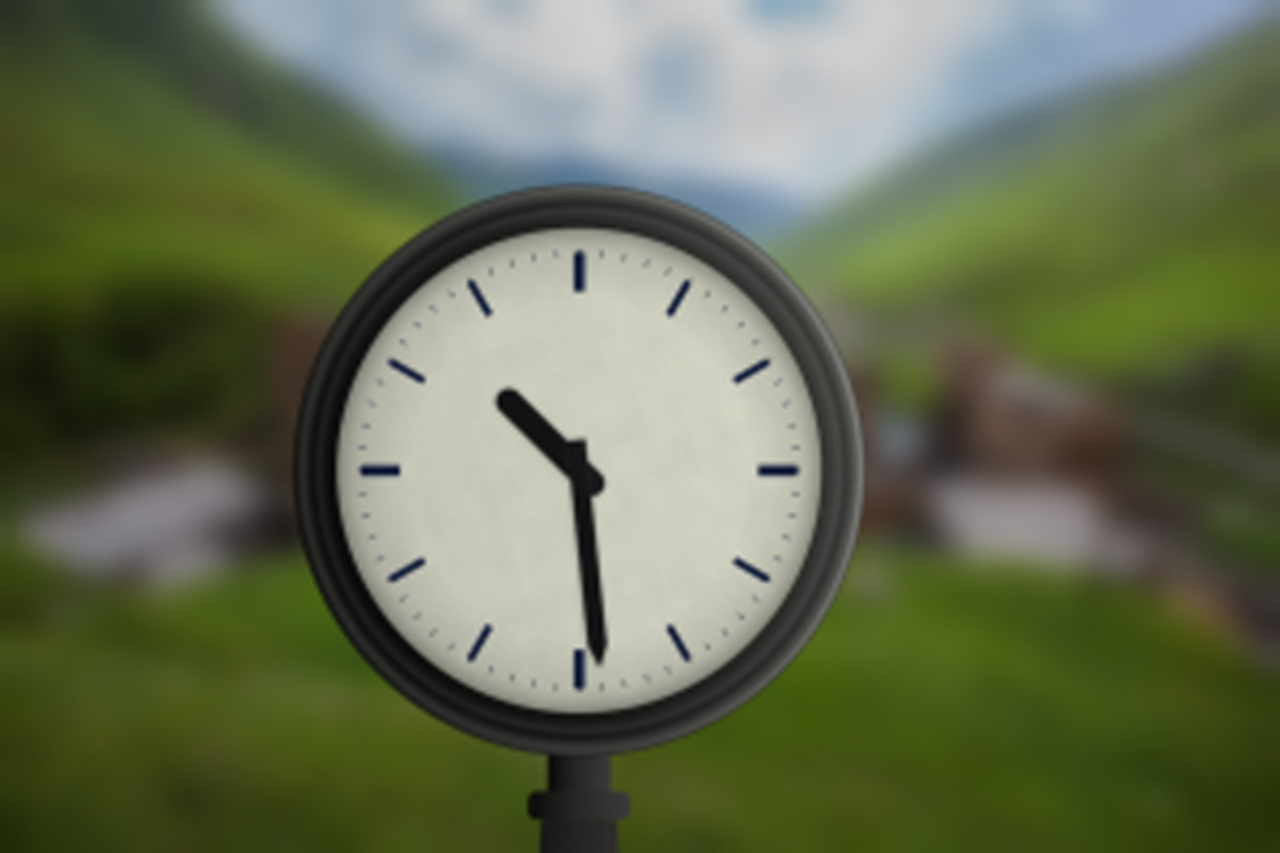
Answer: 10,29
